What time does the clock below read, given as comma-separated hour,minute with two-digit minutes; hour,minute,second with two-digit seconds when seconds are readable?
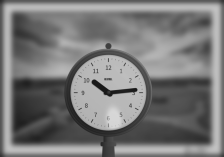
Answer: 10,14
